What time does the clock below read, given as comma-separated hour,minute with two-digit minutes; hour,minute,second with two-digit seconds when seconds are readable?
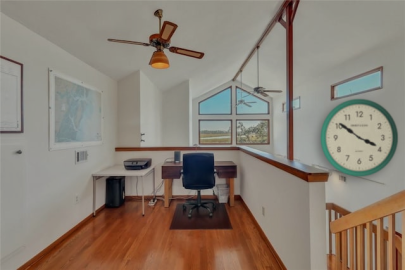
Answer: 3,51
